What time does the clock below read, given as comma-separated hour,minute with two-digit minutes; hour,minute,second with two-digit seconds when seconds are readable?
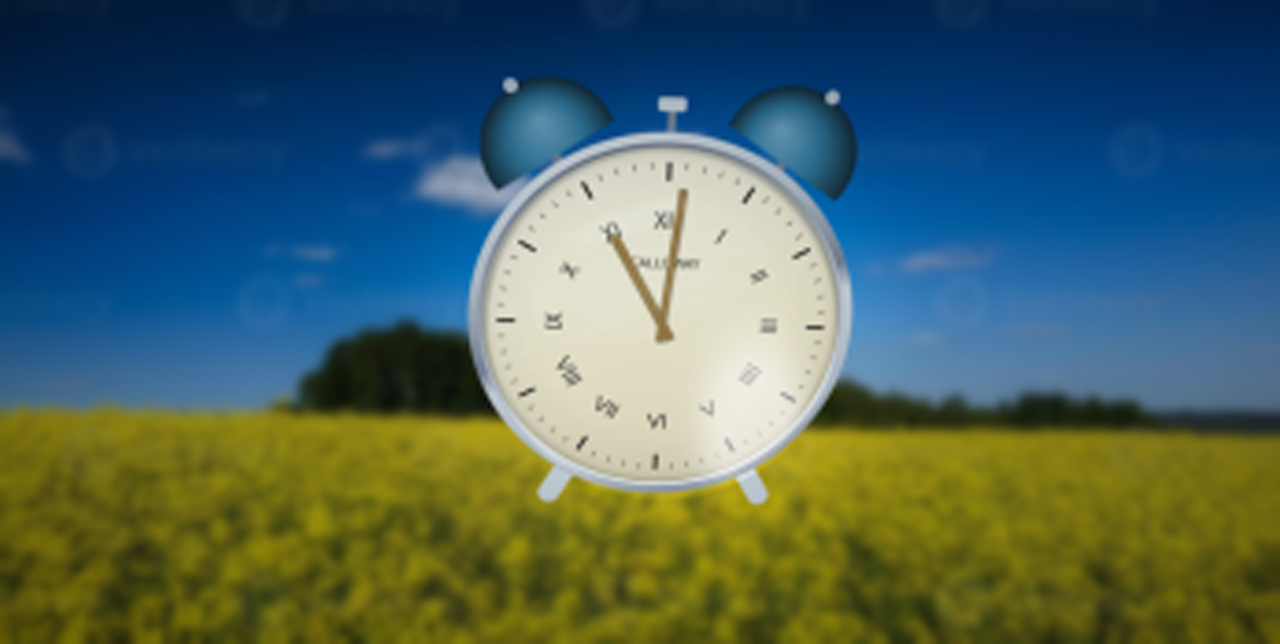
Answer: 11,01
